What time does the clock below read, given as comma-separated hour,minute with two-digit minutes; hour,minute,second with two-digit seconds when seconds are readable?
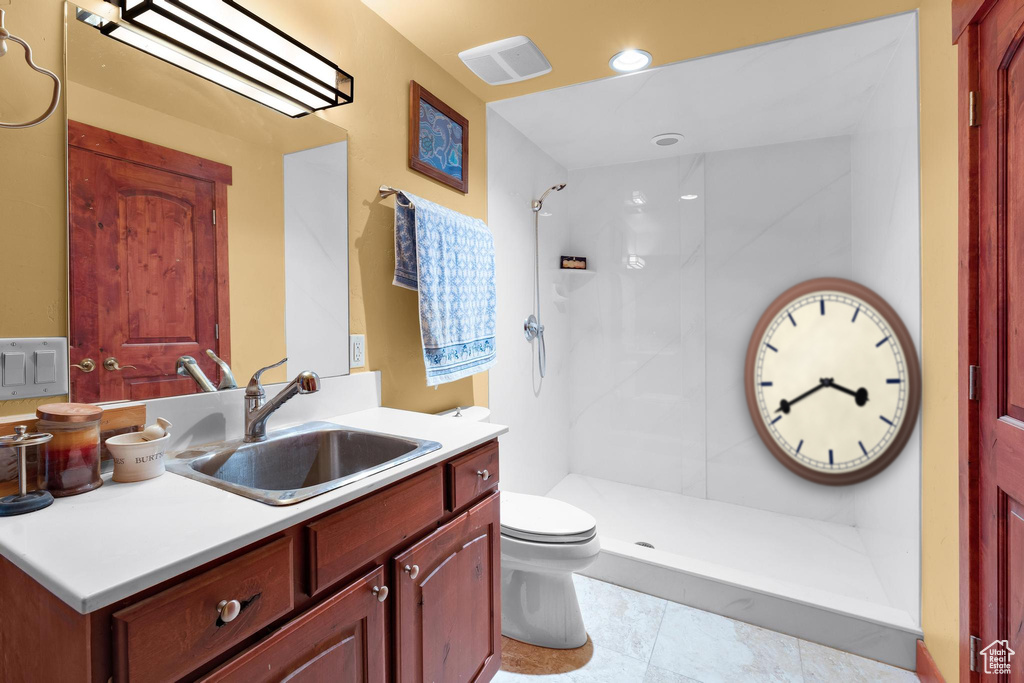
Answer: 3,41
